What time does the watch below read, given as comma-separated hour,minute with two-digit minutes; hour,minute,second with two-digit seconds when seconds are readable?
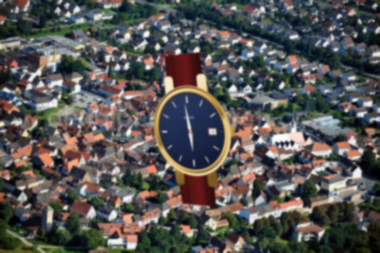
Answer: 5,59
